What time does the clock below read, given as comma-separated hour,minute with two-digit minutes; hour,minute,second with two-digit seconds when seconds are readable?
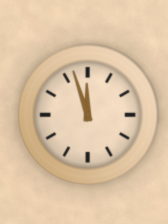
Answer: 11,57
